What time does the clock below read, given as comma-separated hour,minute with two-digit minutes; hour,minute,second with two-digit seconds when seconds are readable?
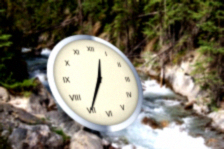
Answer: 12,35
